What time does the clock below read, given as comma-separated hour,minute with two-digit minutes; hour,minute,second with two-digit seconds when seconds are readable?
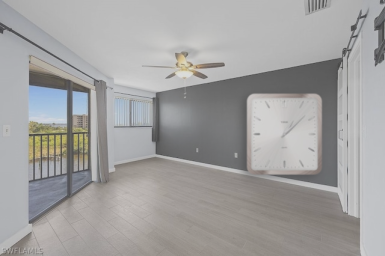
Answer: 1,08
